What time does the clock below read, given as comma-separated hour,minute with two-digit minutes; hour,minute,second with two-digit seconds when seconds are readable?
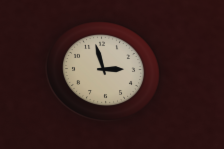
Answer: 2,58
